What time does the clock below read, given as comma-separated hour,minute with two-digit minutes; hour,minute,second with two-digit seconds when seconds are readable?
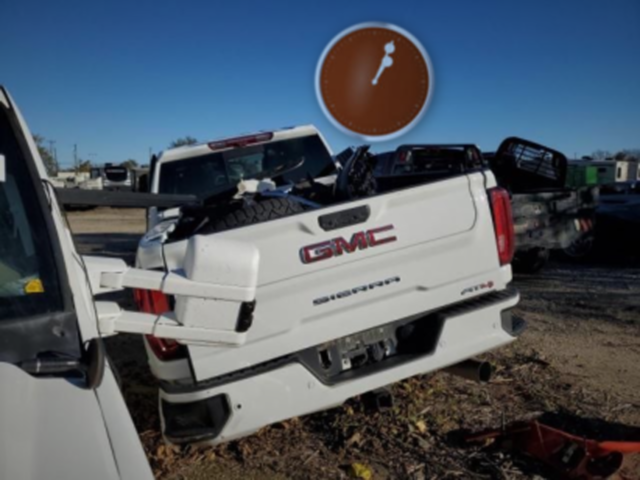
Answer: 1,04
